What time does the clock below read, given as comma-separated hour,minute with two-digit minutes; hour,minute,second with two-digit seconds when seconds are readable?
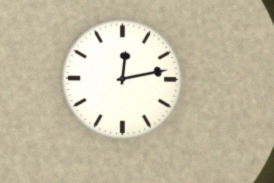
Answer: 12,13
